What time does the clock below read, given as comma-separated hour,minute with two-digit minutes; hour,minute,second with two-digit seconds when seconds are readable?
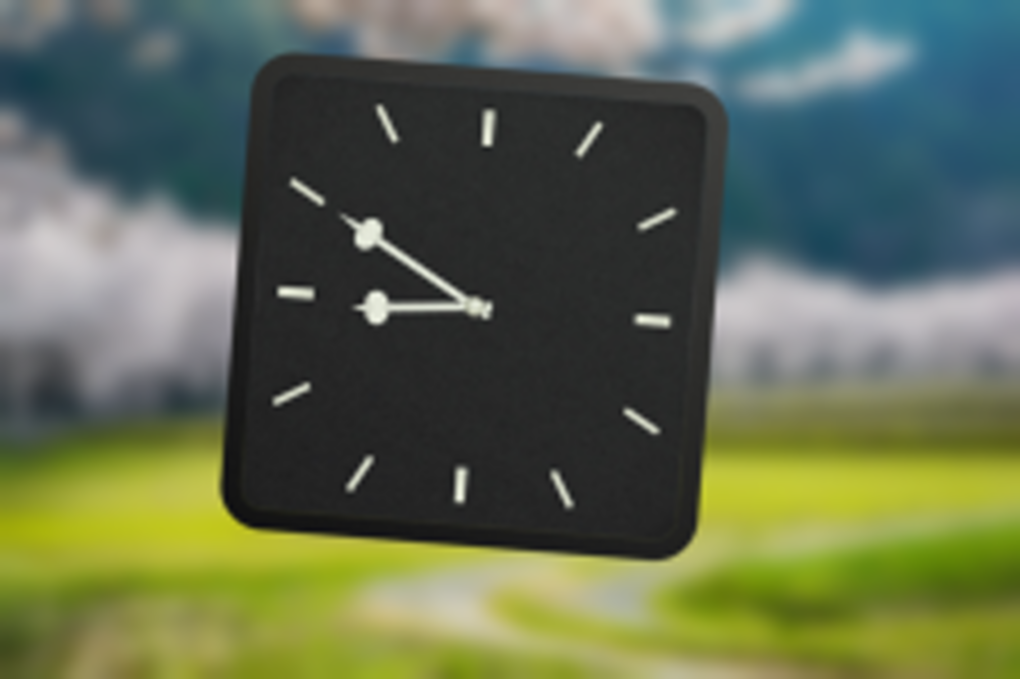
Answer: 8,50
